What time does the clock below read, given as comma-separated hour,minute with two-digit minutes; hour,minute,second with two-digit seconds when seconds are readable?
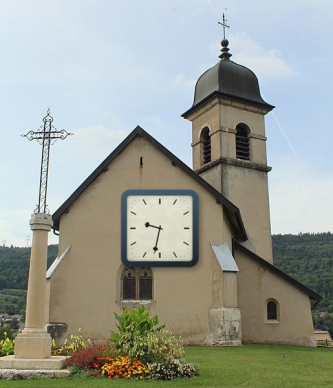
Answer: 9,32
